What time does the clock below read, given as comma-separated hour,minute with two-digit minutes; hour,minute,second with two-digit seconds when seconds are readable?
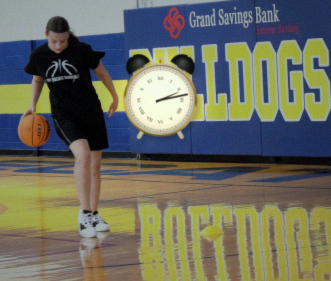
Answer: 2,13
